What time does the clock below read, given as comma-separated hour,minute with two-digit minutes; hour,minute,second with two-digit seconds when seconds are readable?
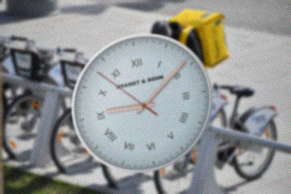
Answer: 9,08,53
